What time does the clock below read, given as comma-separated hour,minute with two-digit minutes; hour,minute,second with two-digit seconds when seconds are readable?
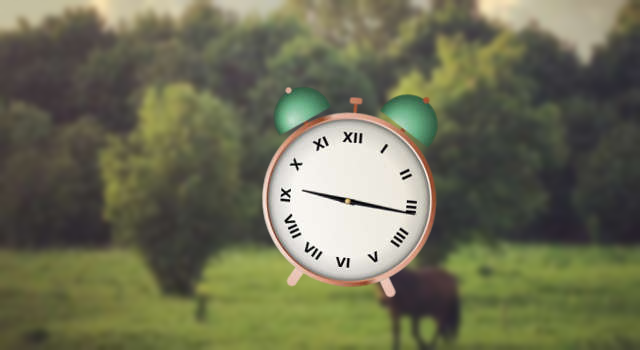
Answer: 9,16
